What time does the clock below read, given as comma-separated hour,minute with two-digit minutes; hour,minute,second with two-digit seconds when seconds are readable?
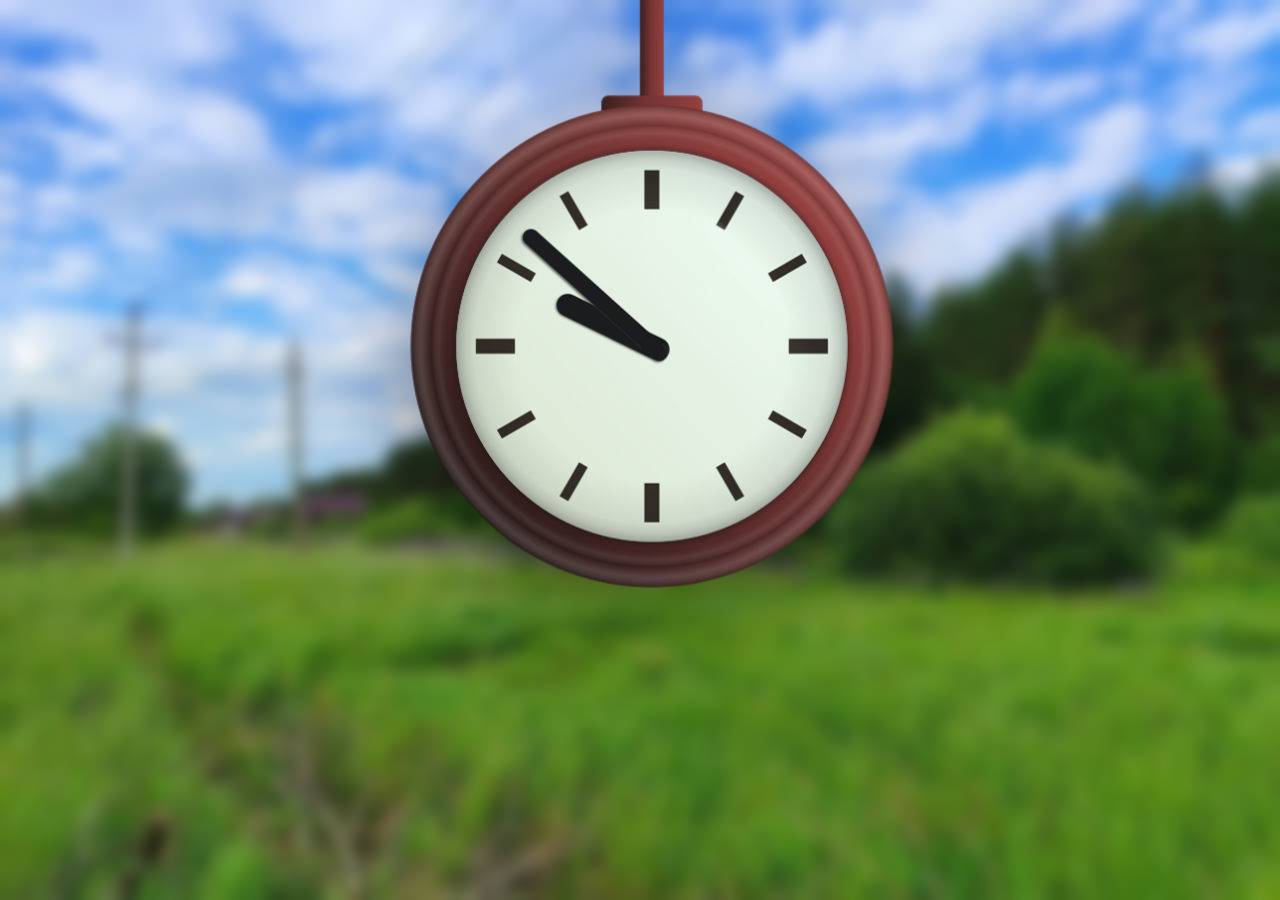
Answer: 9,52
